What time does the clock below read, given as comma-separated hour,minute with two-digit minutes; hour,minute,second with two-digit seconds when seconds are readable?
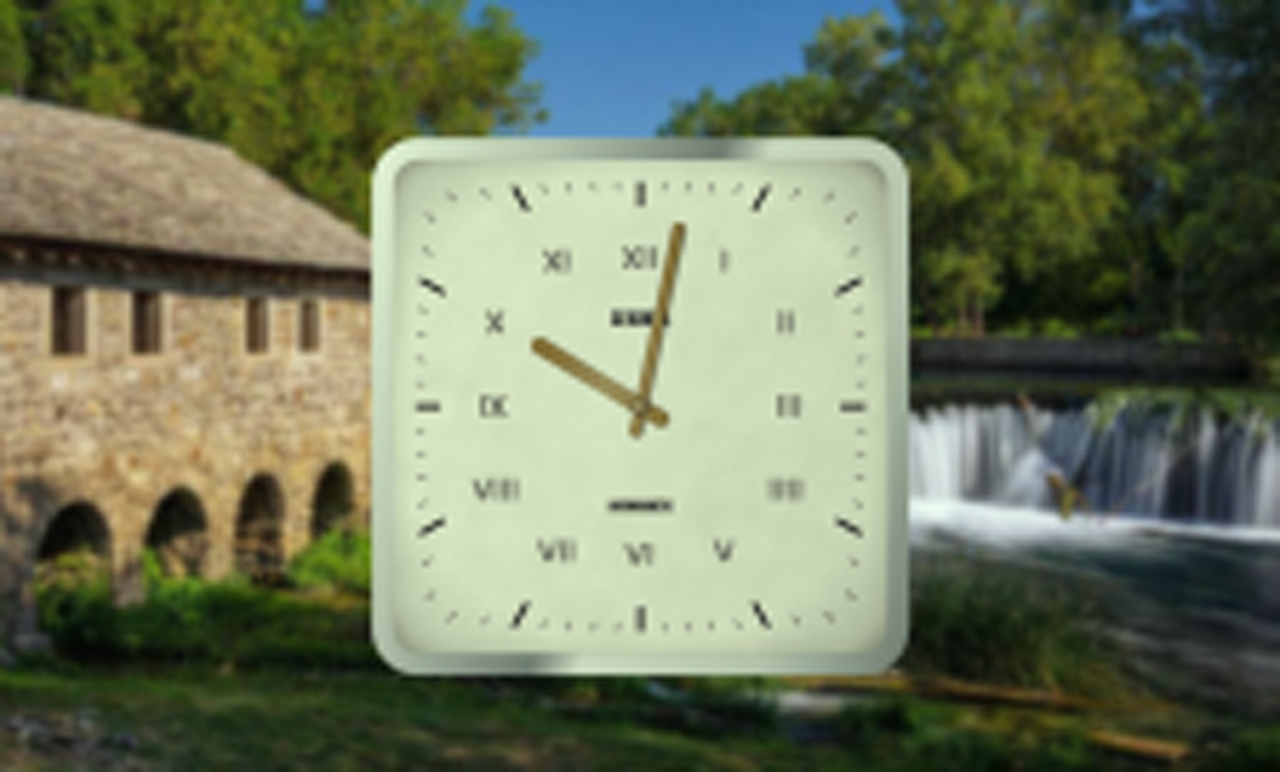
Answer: 10,02
